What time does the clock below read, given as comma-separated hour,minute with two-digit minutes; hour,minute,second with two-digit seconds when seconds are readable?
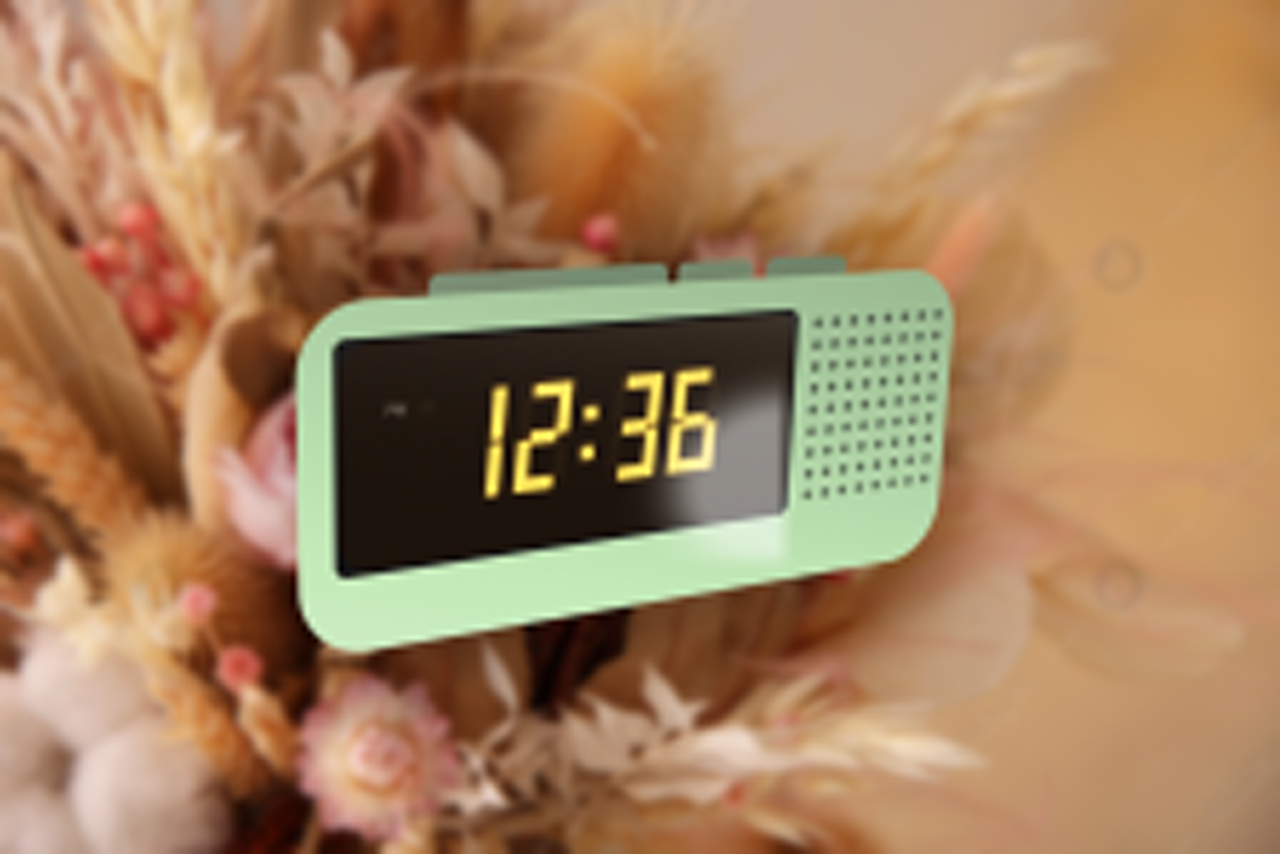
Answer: 12,36
